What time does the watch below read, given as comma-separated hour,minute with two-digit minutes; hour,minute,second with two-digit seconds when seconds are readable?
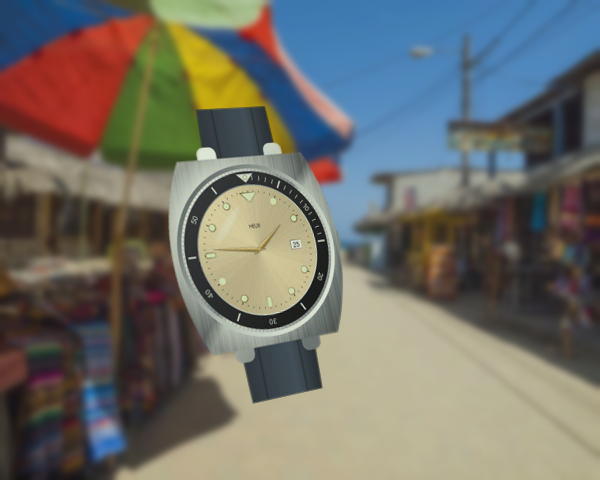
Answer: 1,46
